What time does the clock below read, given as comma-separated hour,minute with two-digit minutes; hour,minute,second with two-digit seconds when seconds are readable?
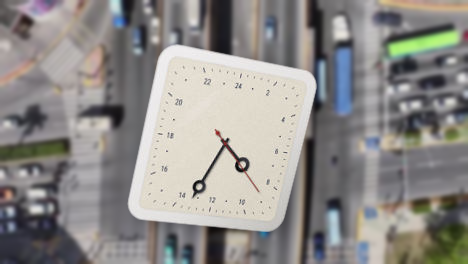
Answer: 8,33,22
